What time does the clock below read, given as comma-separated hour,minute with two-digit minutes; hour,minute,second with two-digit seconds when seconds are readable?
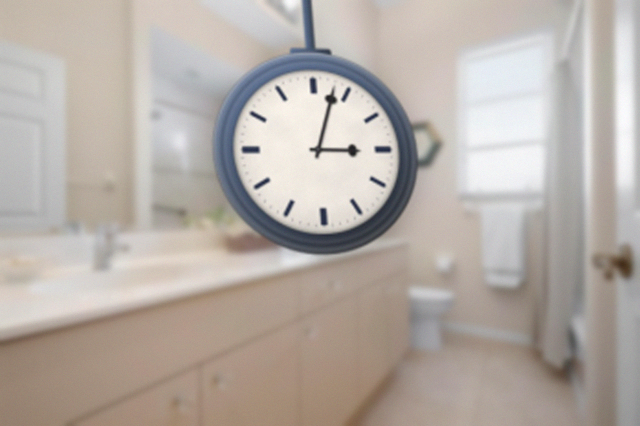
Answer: 3,03
